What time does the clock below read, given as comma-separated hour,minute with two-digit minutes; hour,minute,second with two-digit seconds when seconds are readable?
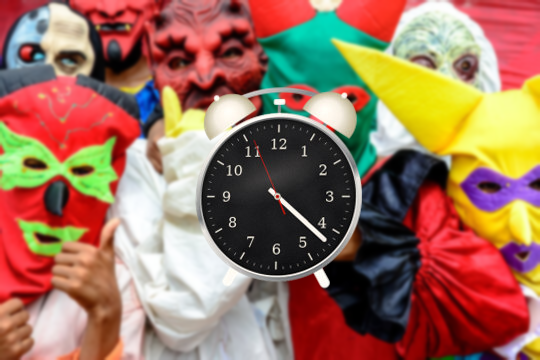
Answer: 4,21,56
